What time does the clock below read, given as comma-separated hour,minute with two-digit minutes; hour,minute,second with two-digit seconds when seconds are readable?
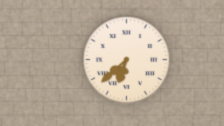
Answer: 6,38
